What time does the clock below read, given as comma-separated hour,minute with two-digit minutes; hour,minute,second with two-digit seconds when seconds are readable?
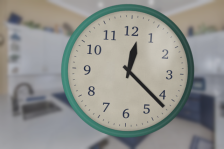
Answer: 12,22
